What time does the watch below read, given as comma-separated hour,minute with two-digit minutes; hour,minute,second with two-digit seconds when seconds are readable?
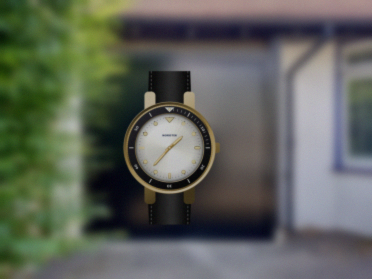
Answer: 1,37
